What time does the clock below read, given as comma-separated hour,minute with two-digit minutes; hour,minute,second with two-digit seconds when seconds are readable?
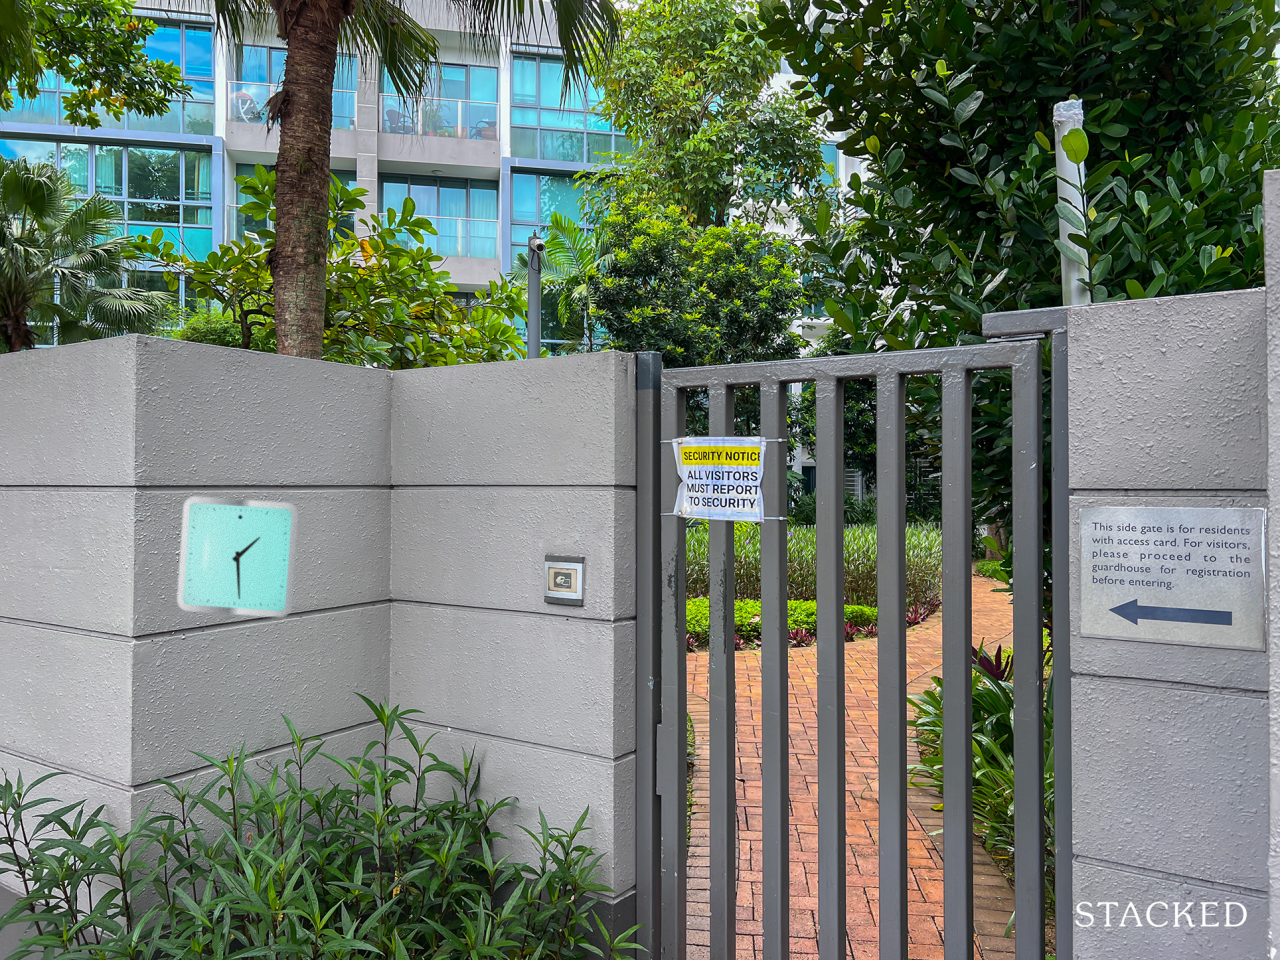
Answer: 1,29
